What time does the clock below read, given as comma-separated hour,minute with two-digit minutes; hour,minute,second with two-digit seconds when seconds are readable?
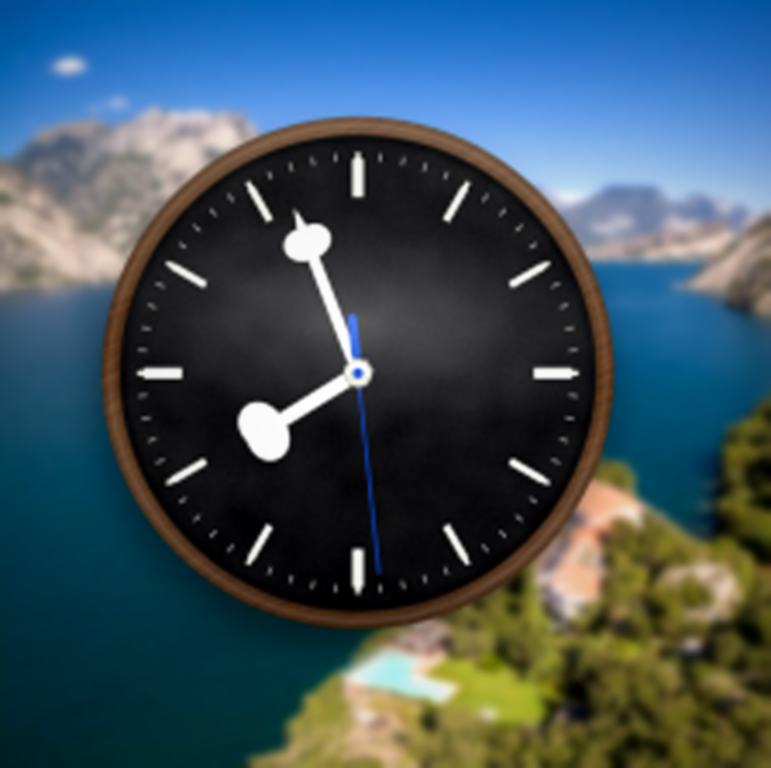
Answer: 7,56,29
